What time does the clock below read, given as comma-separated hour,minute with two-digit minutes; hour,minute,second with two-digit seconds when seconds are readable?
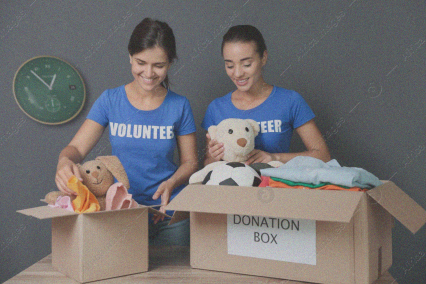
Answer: 12,53
